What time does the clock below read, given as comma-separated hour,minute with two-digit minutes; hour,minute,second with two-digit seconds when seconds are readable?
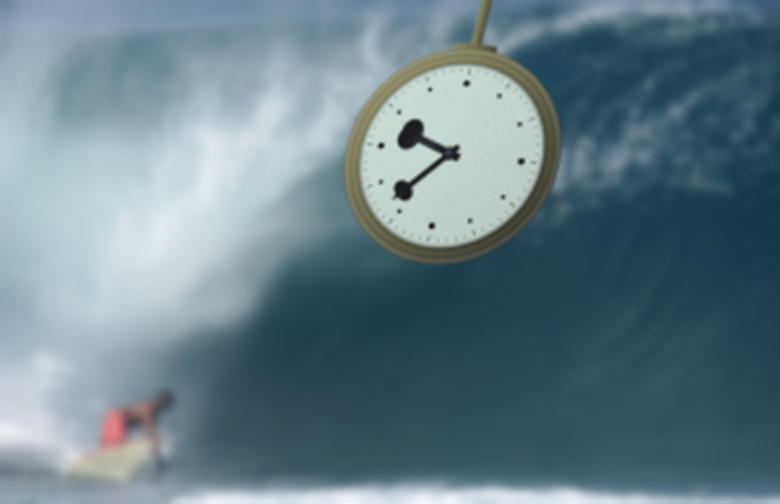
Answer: 9,37
